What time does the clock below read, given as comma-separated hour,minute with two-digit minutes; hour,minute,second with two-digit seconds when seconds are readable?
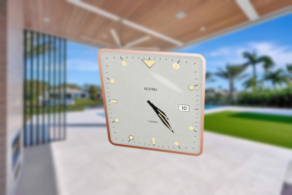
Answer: 4,24
